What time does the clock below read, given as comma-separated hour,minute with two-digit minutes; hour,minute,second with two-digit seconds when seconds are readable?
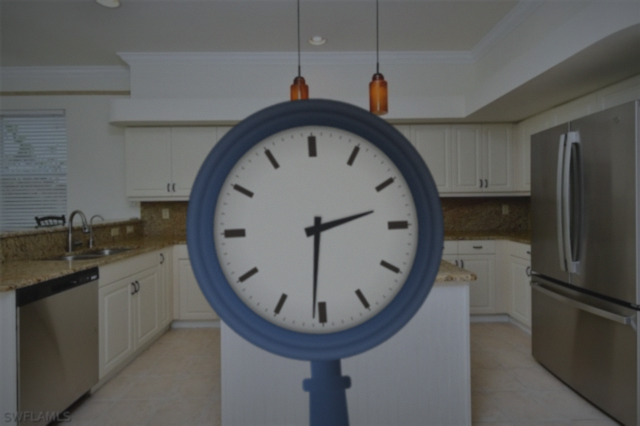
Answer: 2,31
